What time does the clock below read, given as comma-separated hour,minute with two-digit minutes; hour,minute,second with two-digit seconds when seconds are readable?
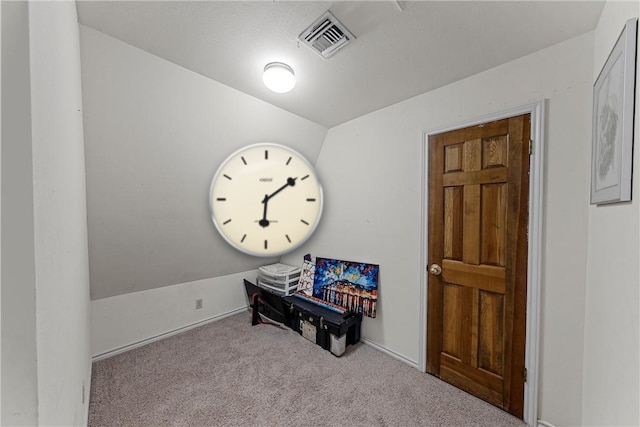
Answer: 6,09
